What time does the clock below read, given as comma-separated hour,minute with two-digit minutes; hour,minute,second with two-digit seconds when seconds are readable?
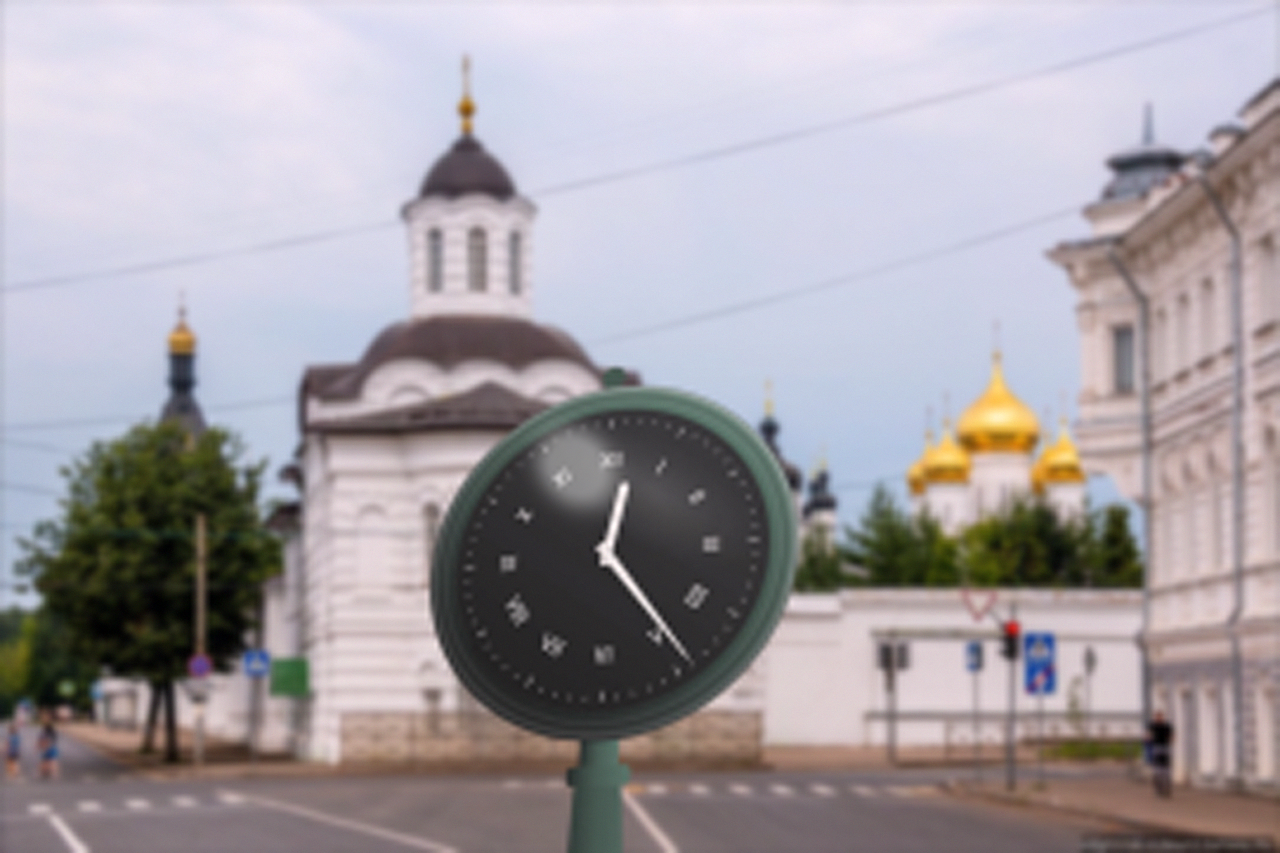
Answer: 12,24
